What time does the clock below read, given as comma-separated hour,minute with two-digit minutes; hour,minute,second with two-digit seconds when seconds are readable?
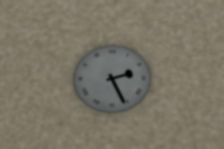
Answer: 2,26
